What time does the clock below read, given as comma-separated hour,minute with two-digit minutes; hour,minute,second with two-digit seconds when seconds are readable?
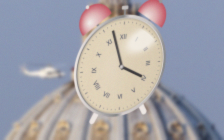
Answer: 3,57
